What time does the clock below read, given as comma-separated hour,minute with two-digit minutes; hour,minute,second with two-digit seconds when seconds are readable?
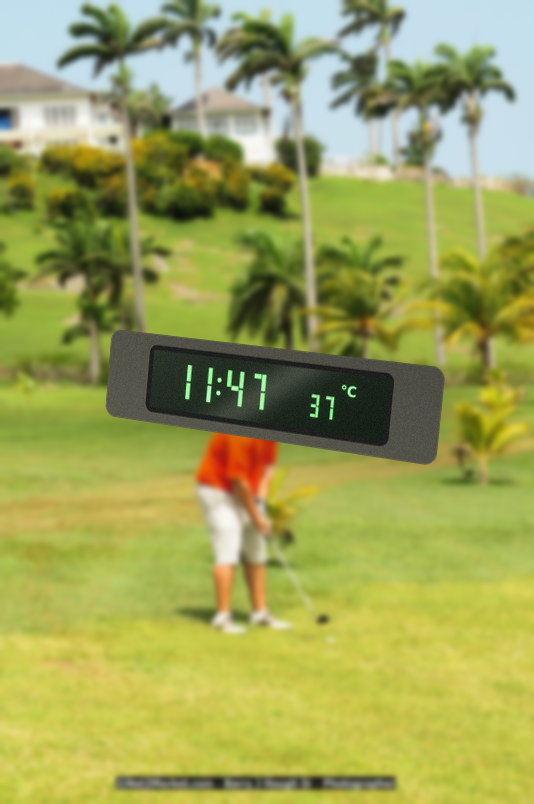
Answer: 11,47
